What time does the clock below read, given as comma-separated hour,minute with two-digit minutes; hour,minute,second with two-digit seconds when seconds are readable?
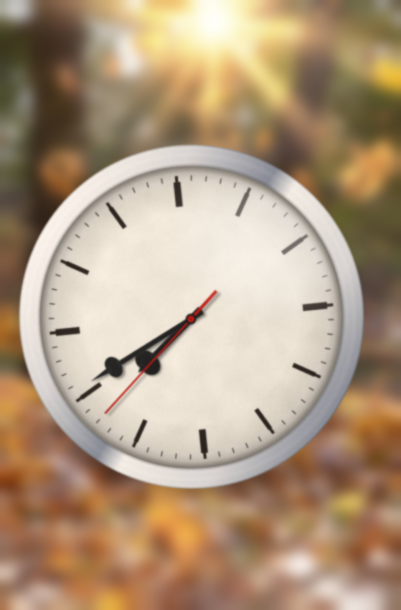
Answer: 7,40,38
